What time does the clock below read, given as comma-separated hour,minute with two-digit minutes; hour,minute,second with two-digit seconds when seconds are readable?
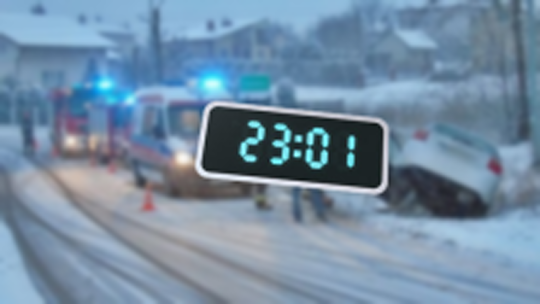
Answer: 23,01
